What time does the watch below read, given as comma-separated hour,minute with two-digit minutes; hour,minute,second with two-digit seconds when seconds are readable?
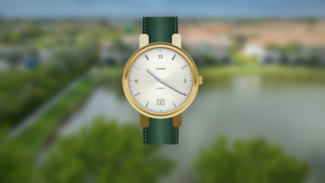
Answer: 10,20
